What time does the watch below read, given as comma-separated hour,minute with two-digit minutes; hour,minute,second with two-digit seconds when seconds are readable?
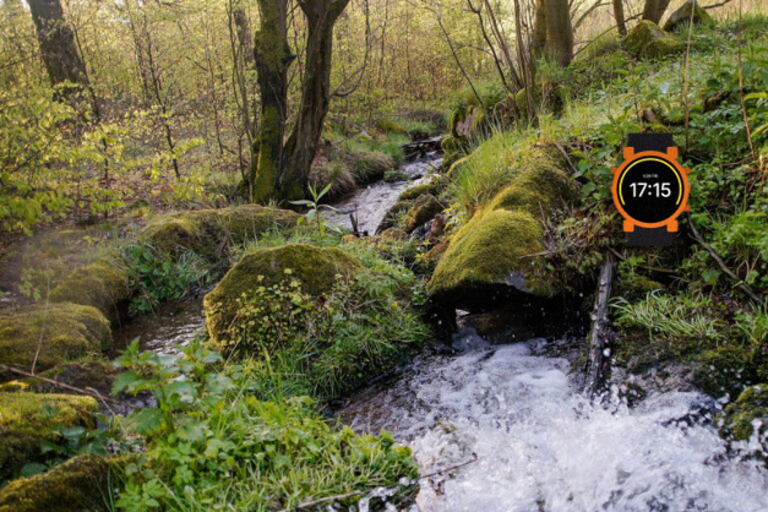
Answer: 17,15
